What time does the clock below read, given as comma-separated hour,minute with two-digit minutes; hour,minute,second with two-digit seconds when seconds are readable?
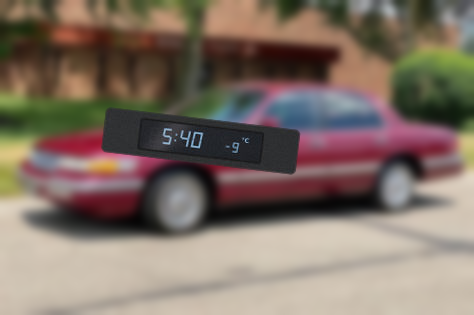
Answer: 5,40
